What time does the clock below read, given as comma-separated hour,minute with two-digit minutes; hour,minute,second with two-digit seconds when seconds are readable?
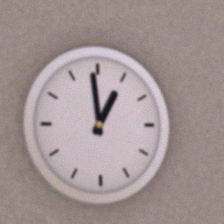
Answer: 12,59
